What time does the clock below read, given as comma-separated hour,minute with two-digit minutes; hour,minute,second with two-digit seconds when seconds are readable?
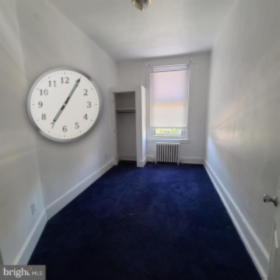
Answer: 7,05
